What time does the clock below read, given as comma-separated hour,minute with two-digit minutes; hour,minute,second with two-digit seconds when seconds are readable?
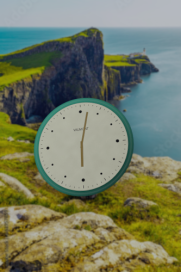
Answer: 6,02
